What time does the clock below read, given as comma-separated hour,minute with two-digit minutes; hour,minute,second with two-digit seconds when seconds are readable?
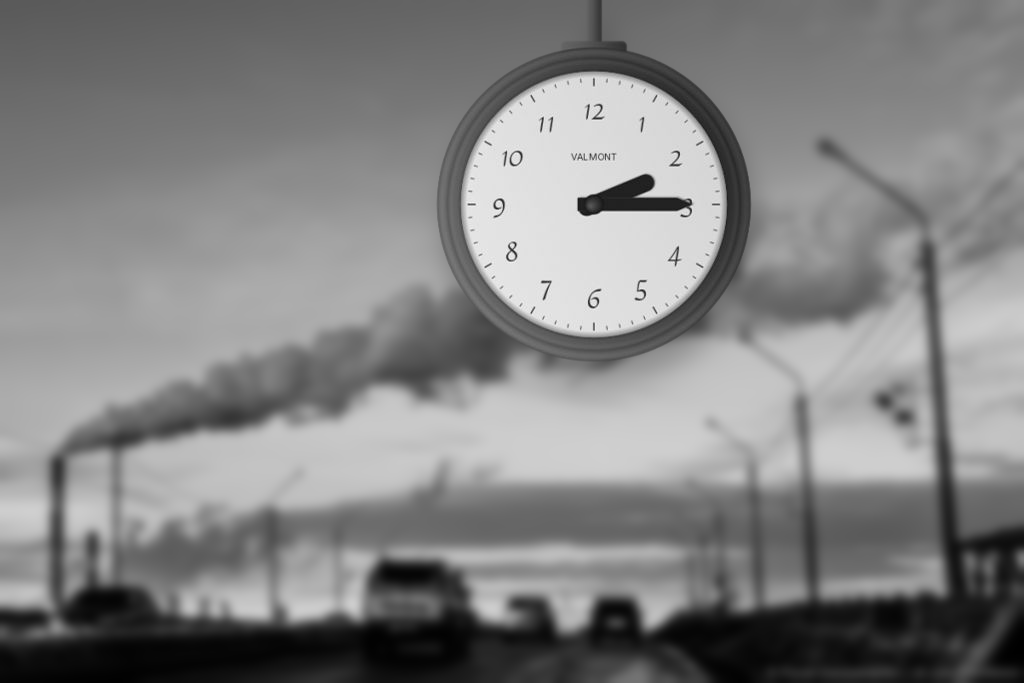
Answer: 2,15
